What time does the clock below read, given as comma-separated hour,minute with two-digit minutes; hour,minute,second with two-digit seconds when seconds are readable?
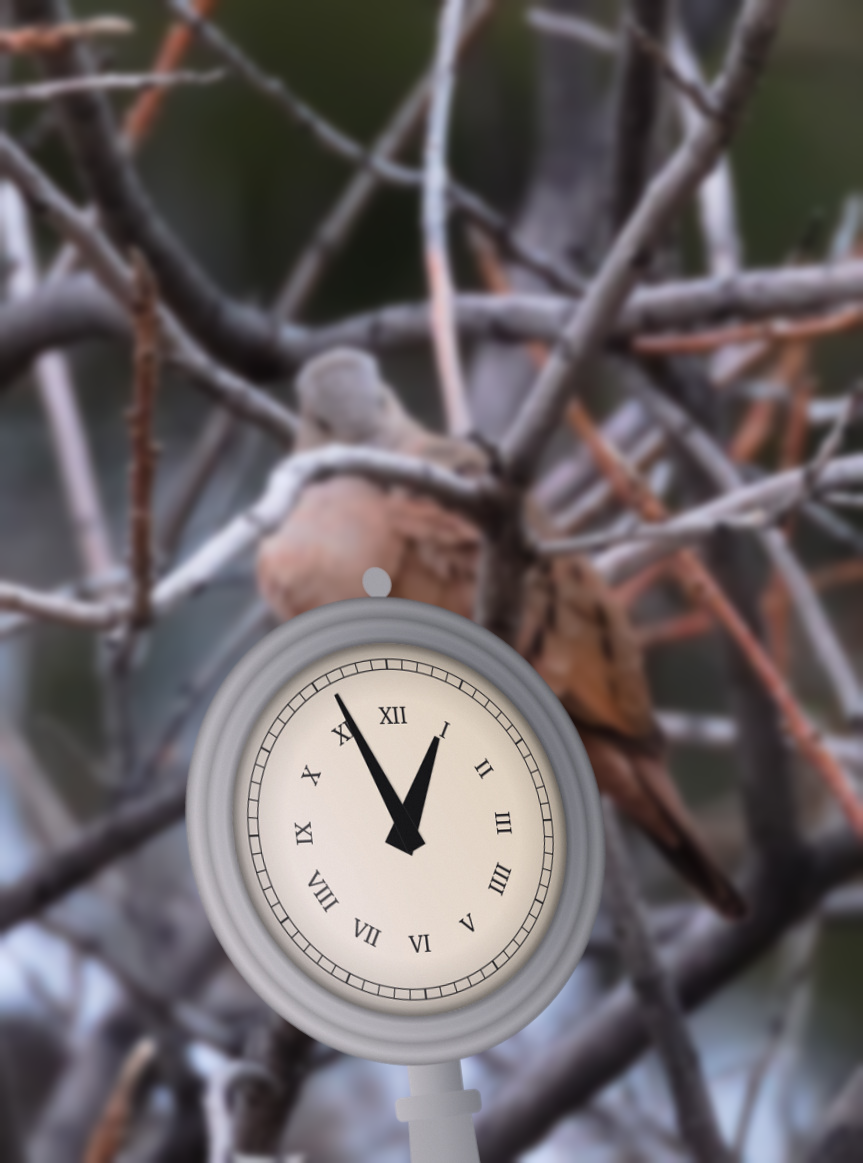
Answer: 12,56
